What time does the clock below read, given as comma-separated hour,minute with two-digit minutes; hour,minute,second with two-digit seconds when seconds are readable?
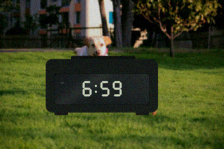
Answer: 6,59
